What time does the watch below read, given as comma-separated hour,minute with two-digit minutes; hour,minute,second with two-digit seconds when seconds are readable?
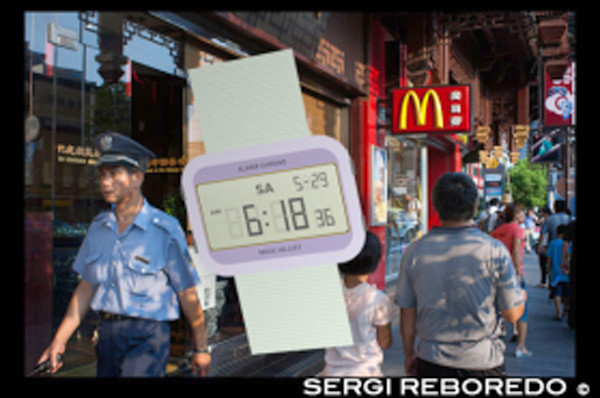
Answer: 6,18,36
